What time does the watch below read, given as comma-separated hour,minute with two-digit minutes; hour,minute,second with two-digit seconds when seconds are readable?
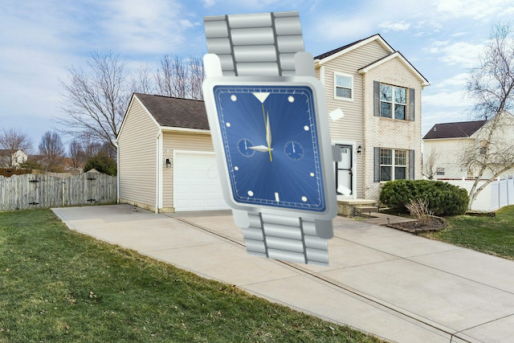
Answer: 9,01
